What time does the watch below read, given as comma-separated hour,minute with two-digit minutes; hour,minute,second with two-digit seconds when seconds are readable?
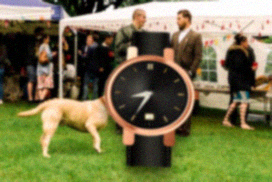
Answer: 8,35
